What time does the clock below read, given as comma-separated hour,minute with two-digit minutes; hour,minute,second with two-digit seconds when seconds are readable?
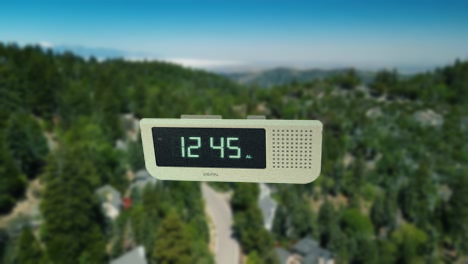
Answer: 12,45
